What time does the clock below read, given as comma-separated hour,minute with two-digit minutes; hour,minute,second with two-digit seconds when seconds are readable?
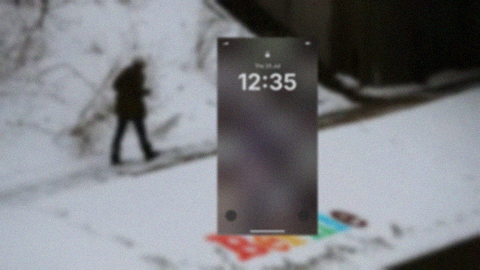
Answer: 12,35
